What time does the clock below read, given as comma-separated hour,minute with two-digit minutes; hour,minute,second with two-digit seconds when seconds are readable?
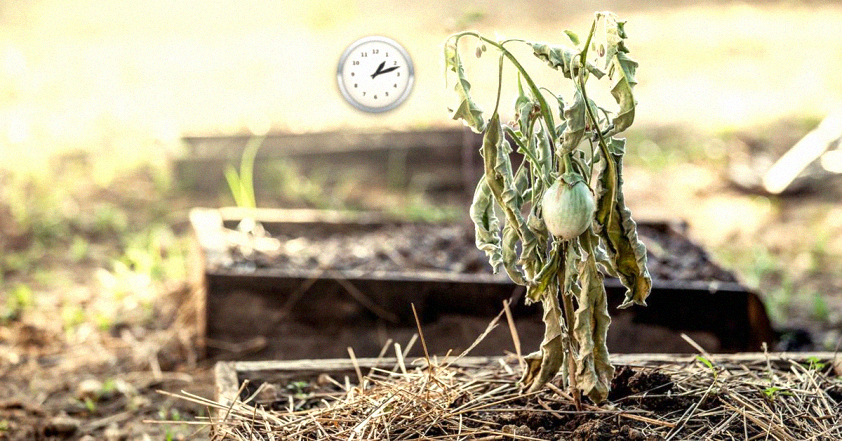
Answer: 1,12
